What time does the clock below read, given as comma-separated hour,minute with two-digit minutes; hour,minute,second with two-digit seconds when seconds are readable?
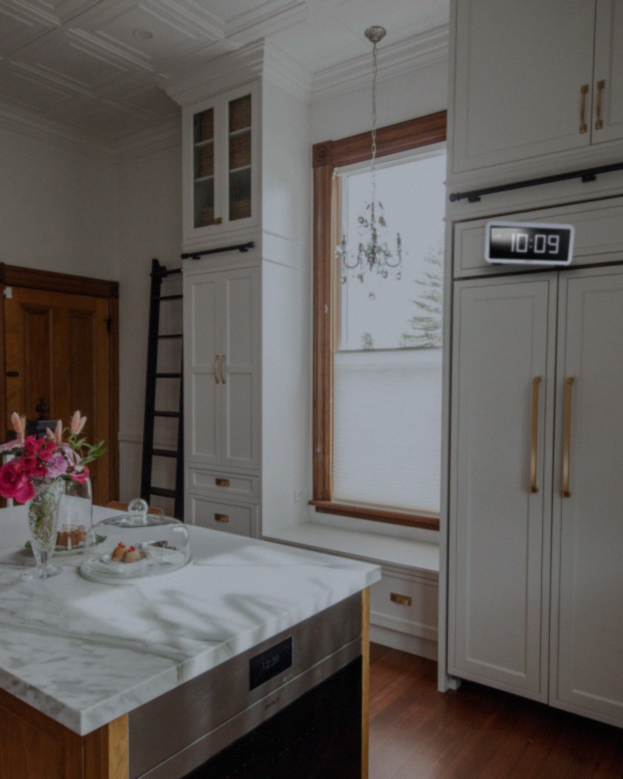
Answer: 10,09
